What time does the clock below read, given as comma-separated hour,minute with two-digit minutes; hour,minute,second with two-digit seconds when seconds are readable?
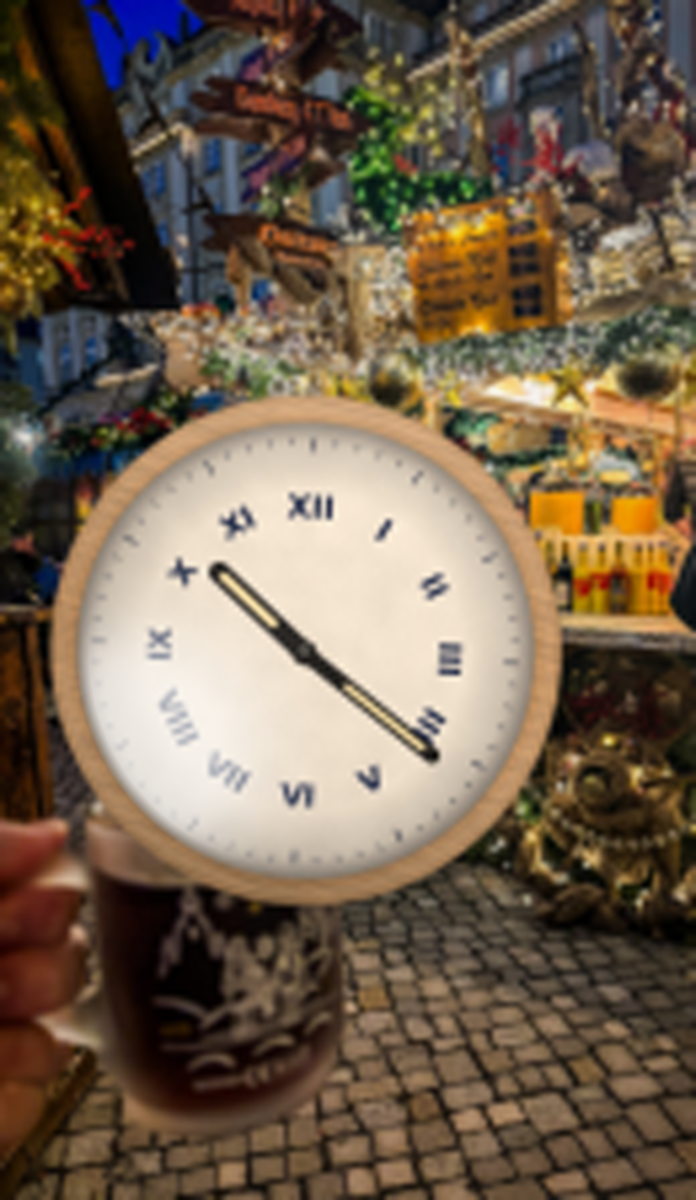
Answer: 10,21
